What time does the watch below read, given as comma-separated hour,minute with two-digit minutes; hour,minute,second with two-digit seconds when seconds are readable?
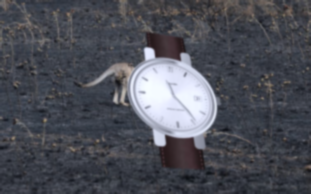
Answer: 11,24
